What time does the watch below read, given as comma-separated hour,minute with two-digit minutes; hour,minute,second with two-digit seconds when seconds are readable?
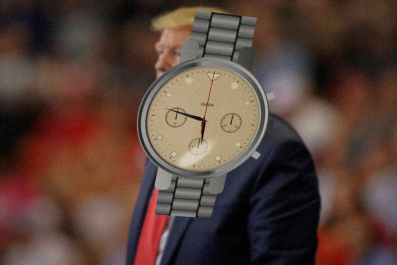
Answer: 5,47
